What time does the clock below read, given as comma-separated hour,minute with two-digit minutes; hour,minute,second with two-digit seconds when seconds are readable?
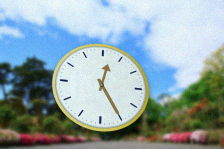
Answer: 12,25
